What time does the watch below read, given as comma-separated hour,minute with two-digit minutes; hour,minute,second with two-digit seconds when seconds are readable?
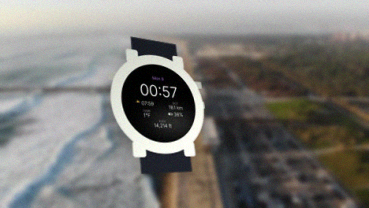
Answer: 0,57
